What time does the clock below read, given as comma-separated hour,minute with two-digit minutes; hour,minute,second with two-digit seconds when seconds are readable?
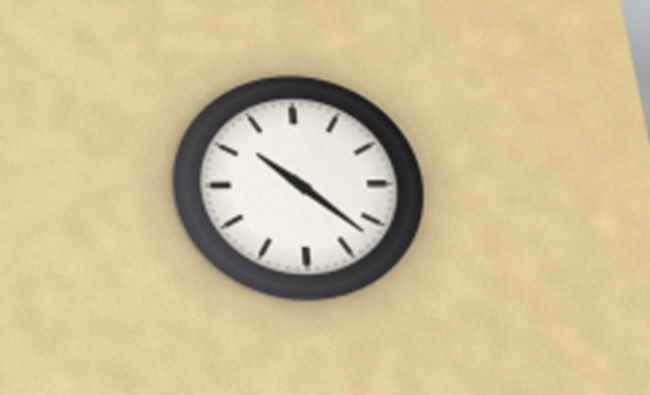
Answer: 10,22
